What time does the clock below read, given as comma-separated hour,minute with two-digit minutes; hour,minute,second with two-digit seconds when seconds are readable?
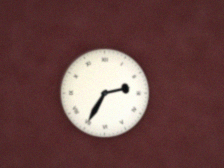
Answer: 2,35
